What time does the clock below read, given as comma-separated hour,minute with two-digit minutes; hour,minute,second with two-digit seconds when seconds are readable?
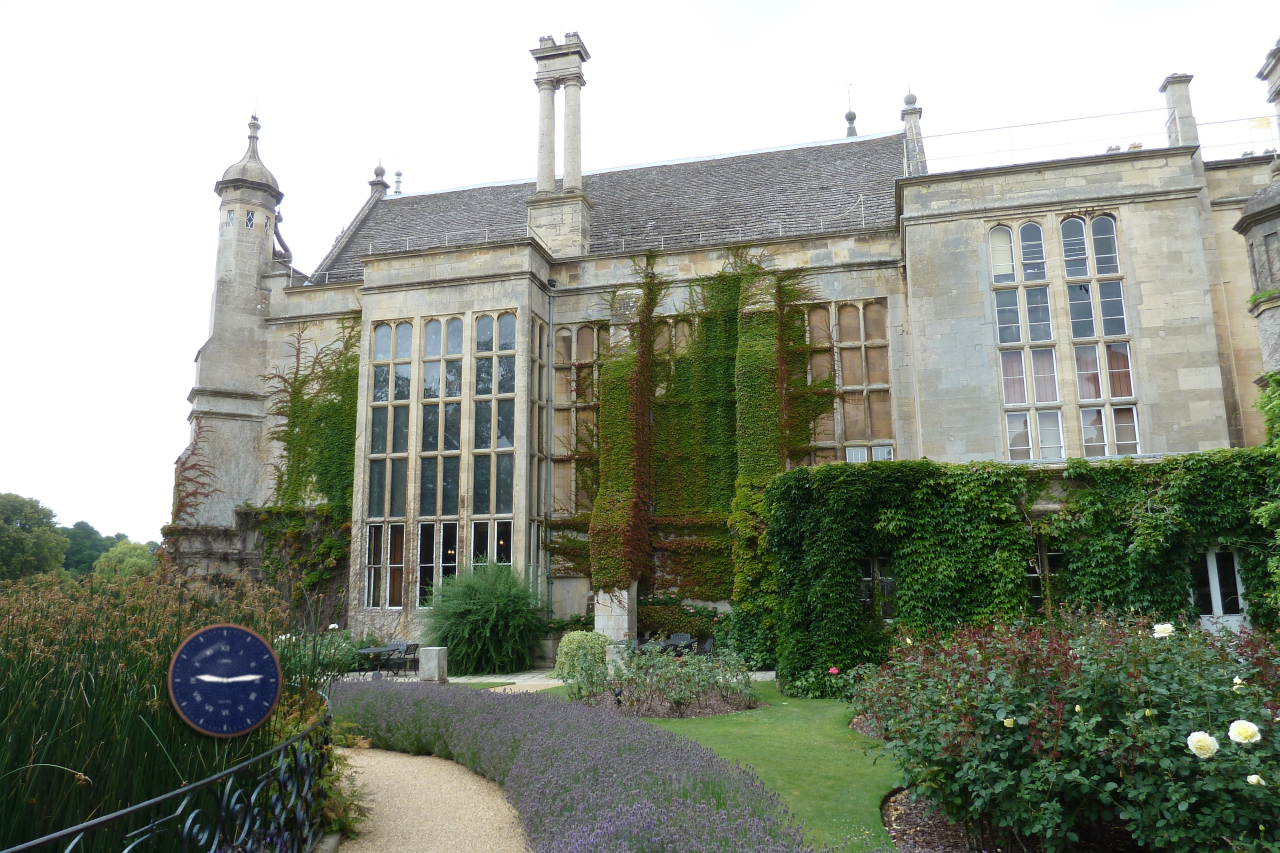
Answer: 9,14
